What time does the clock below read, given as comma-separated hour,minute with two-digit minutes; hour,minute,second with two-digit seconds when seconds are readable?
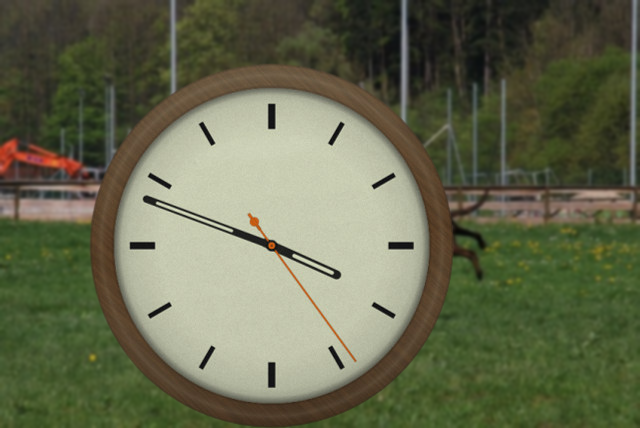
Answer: 3,48,24
